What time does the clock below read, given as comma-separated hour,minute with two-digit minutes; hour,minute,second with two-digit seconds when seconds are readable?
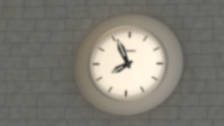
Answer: 7,56
